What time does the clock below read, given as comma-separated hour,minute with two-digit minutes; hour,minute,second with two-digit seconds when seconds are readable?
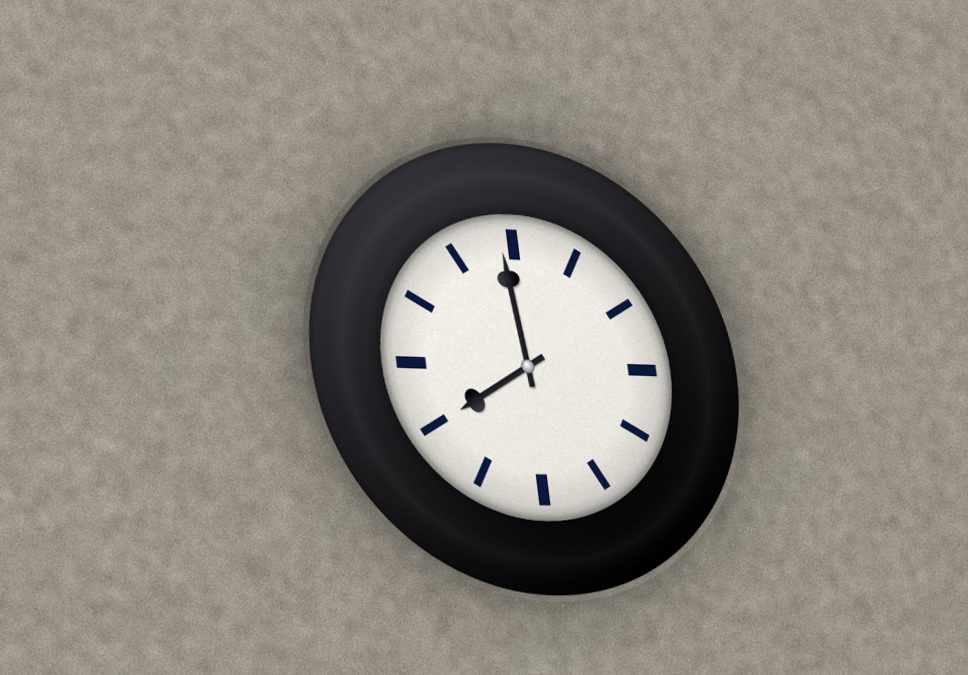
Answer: 7,59
